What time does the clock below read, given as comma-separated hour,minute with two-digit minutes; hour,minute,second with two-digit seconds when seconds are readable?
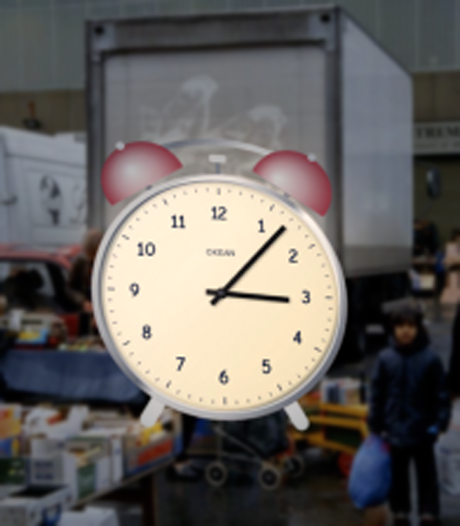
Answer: 3,07
